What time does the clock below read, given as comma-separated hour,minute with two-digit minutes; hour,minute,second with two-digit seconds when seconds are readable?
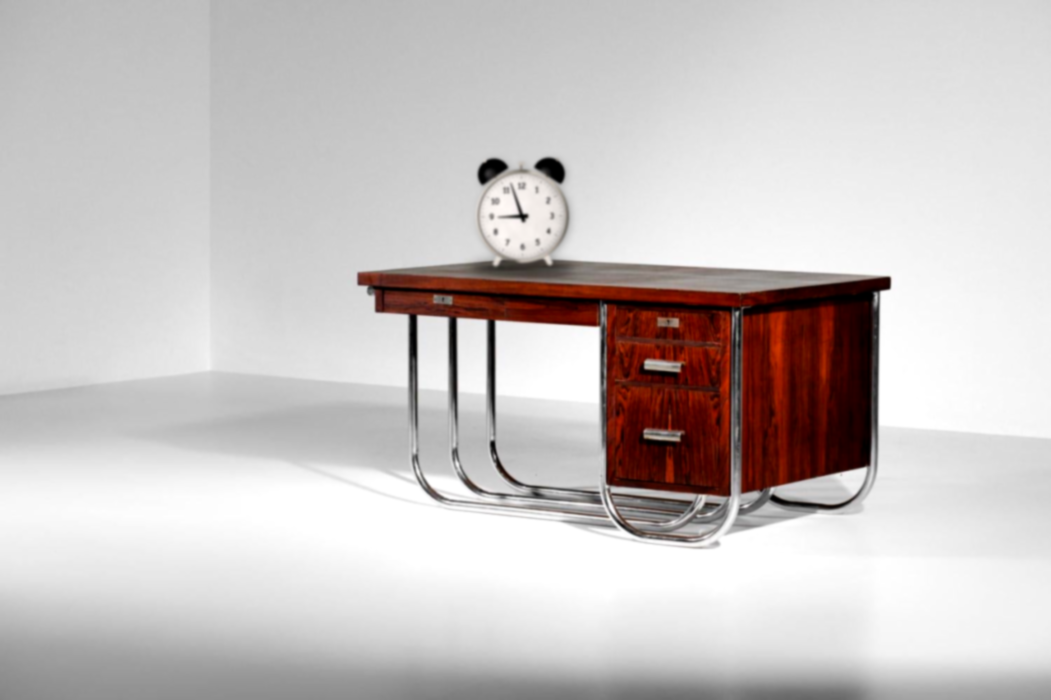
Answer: 8,57
